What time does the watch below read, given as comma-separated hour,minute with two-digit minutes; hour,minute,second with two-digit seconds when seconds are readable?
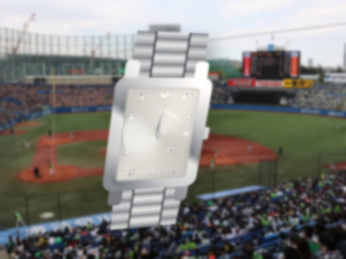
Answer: 12,01
